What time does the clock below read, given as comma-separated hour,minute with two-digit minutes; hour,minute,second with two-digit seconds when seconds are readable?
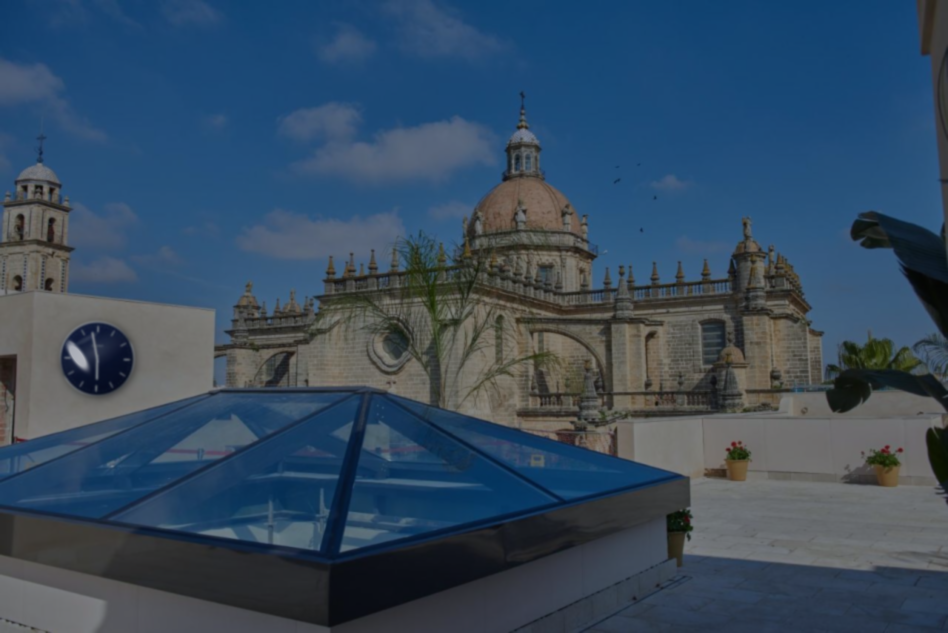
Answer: 5,58
